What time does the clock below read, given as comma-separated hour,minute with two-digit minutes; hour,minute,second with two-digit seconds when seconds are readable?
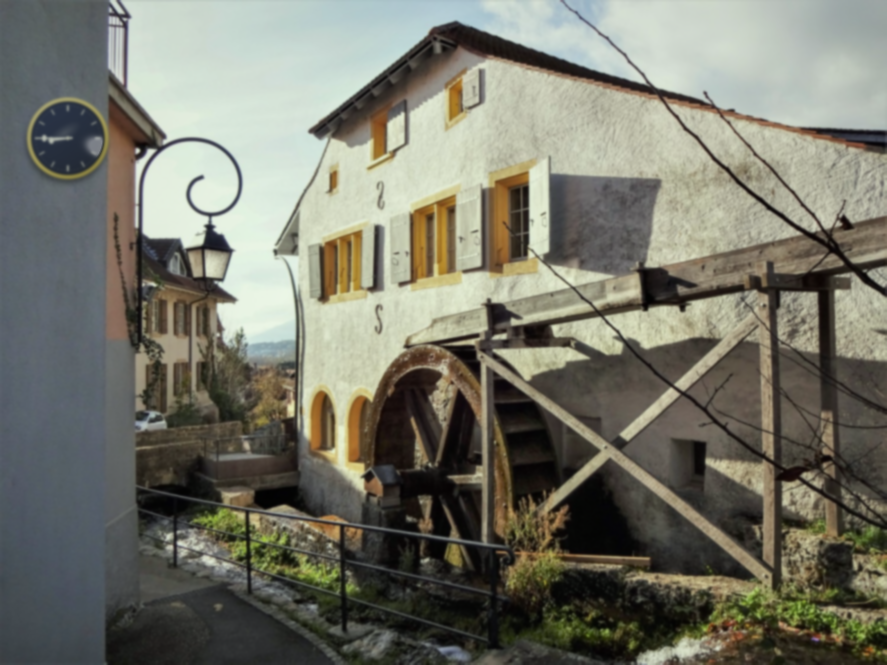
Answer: 8,45
